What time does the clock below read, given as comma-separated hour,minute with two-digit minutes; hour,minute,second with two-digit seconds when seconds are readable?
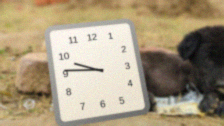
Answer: 9,46
